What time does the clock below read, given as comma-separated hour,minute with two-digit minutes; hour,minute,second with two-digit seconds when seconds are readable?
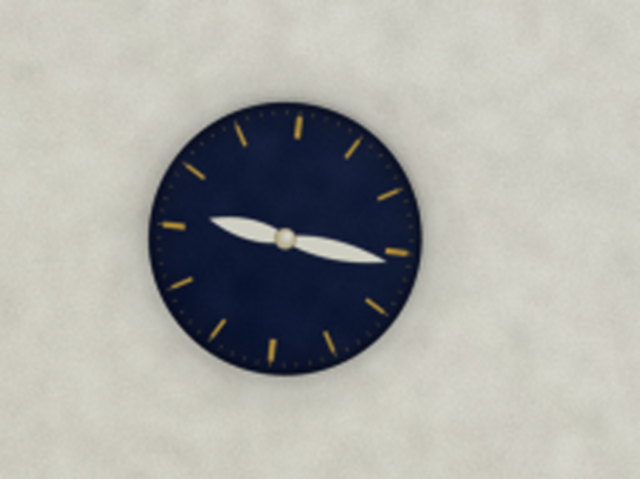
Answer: 9,16
